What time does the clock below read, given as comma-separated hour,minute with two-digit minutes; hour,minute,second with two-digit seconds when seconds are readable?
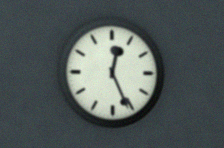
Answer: 12,26
